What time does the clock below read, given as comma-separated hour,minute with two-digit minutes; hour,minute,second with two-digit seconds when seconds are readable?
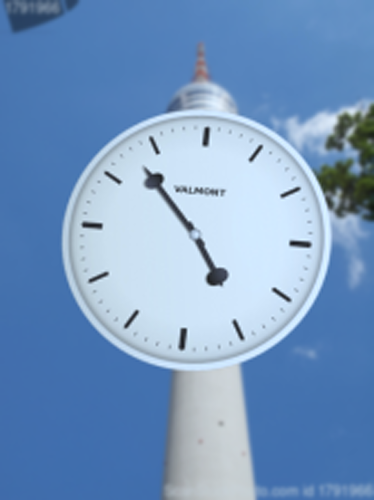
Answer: 4,53
